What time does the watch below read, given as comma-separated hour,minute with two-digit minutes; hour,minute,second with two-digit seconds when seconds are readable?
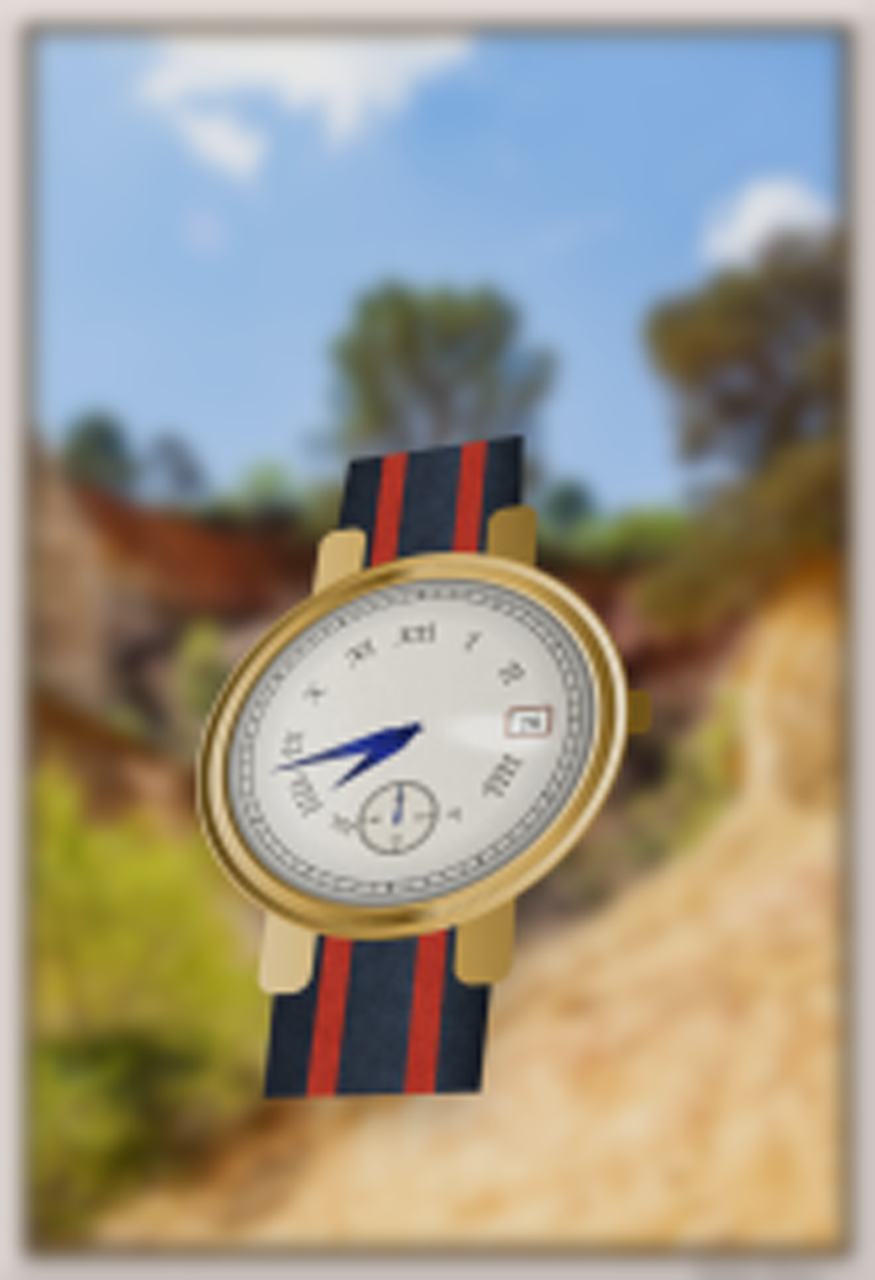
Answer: 7,43
